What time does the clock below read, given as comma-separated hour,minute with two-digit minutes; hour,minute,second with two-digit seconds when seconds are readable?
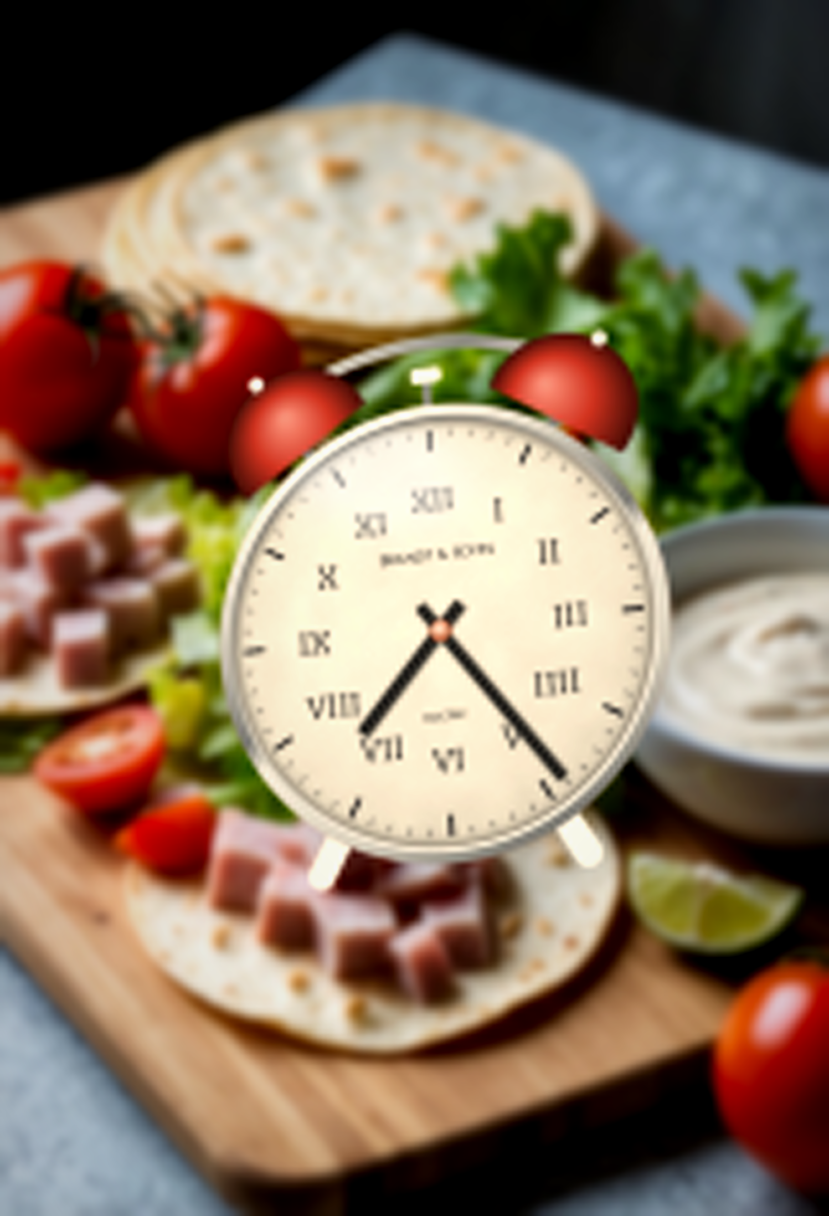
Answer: 7,24
